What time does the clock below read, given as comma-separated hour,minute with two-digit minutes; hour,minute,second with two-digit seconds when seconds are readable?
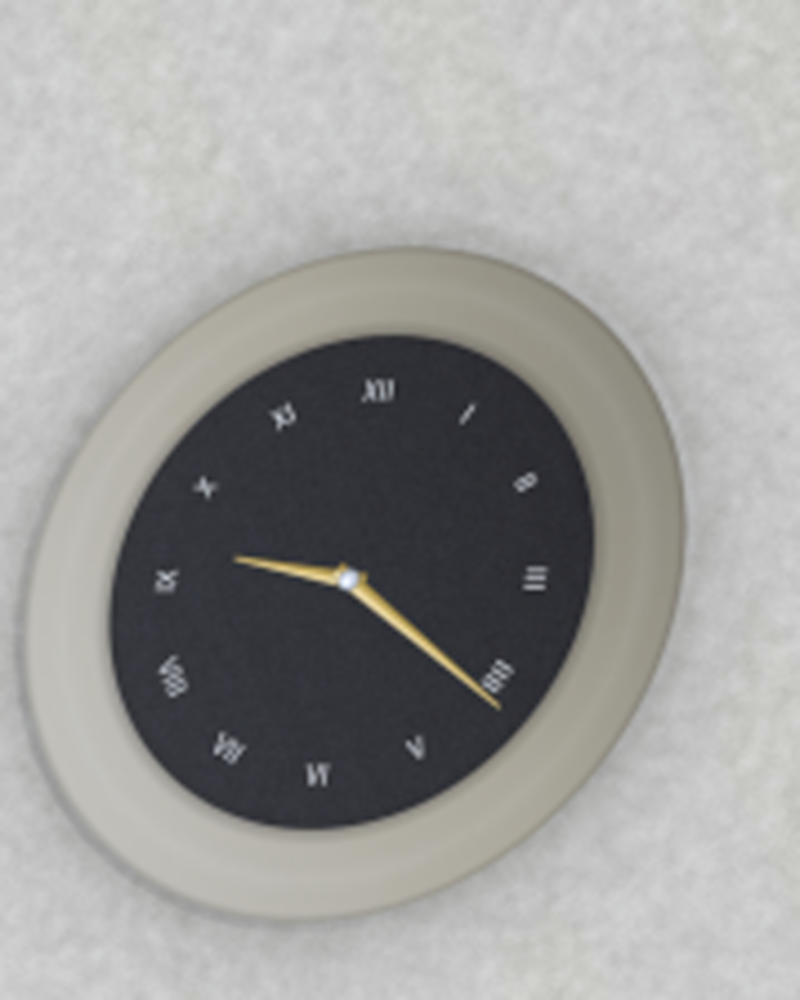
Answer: 9,21
